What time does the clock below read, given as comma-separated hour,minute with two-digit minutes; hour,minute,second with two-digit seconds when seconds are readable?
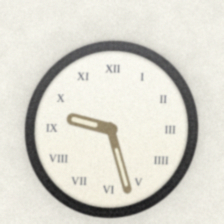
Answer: 9,27
